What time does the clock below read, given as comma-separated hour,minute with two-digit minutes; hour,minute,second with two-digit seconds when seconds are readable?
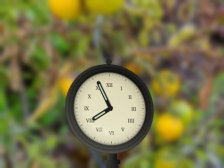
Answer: 7,56
